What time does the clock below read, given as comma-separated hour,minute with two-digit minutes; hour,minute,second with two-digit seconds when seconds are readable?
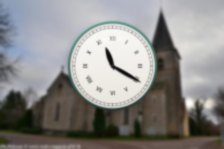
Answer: 11,20
